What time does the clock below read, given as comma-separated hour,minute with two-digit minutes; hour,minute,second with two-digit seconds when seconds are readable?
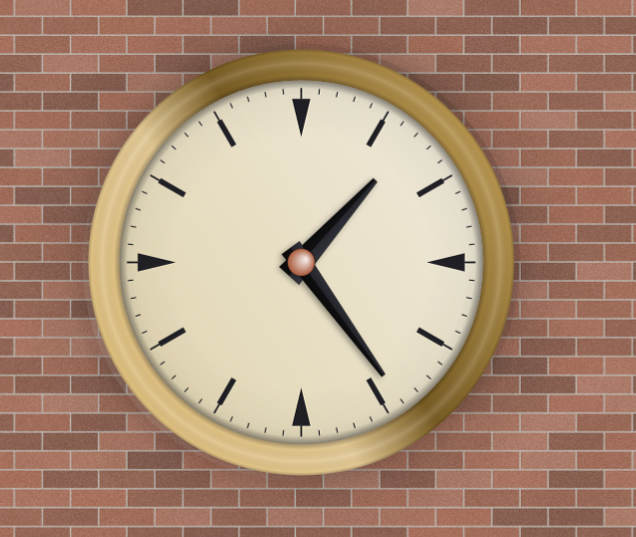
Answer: 1,24
